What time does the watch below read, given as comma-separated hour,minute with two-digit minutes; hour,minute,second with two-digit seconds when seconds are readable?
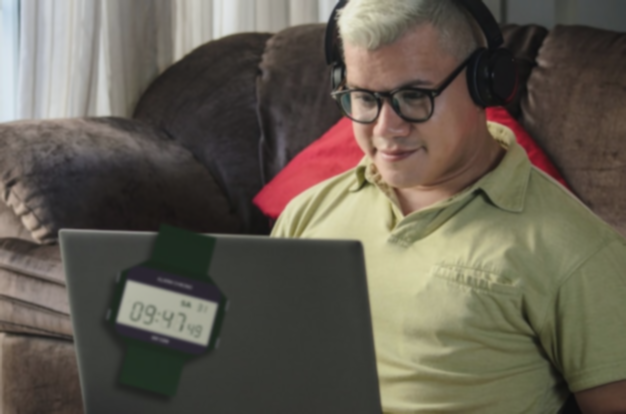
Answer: 9,47
